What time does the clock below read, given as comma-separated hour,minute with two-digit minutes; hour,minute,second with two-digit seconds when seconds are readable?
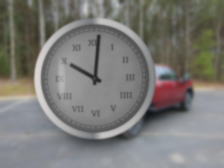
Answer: 10,01
